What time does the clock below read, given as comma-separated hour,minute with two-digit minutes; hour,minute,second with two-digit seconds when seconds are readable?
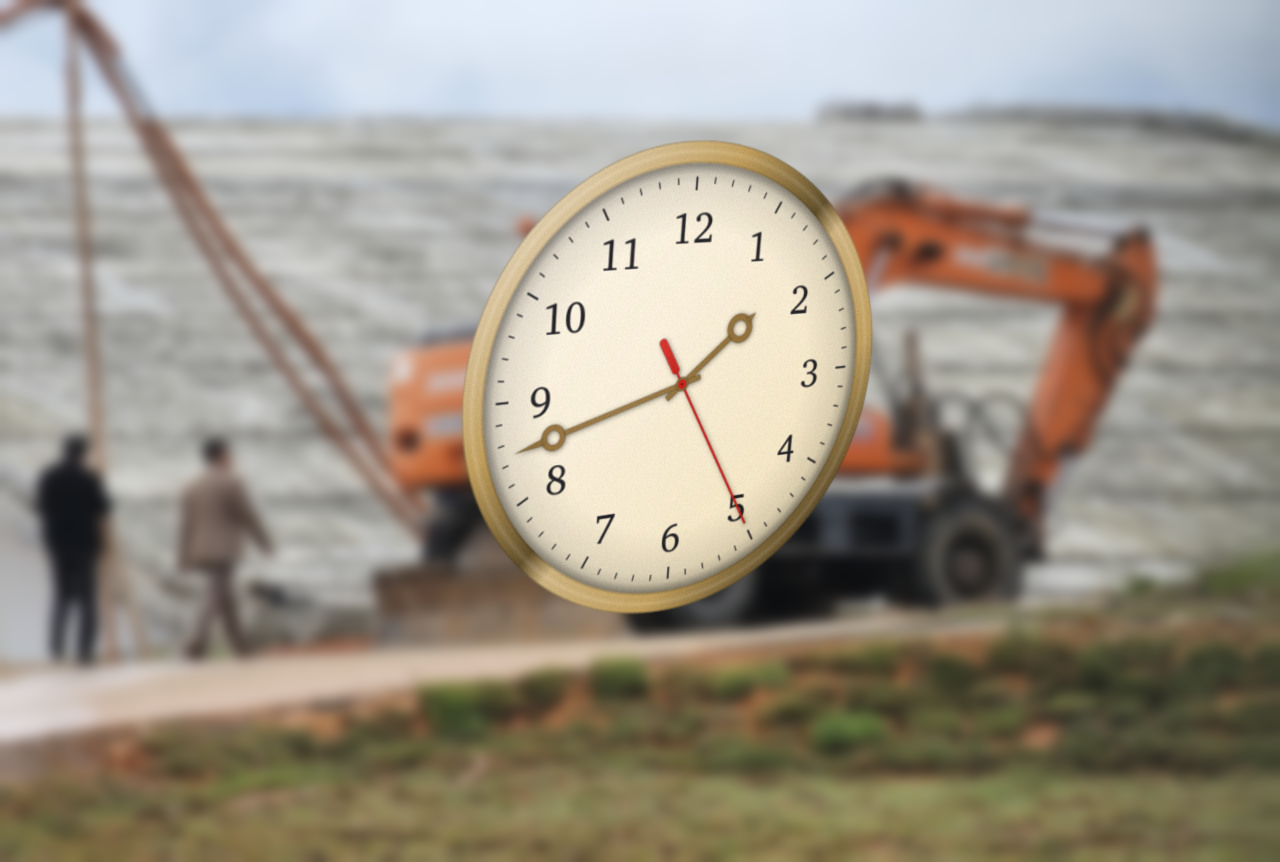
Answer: 1,42,25
